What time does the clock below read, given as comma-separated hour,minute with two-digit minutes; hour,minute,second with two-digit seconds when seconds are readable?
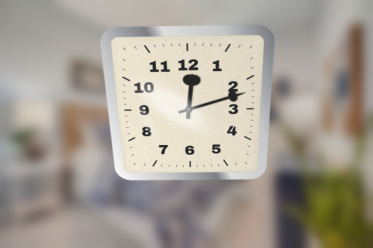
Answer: 12,12
